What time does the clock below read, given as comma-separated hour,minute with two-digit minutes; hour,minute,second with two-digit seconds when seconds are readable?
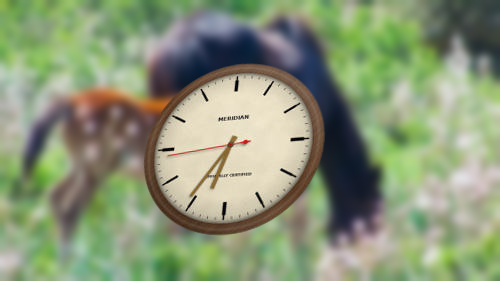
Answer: 6,35,44
